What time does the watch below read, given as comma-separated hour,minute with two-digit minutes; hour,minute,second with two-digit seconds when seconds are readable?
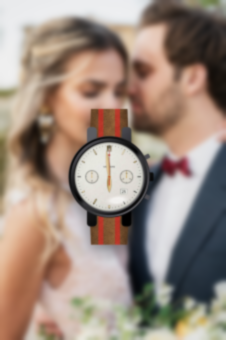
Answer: 5,59
